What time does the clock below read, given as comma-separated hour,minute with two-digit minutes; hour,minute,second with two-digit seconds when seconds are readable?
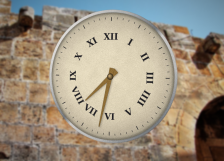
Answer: 7,32
